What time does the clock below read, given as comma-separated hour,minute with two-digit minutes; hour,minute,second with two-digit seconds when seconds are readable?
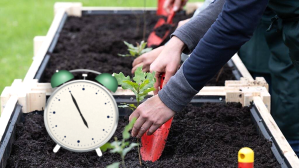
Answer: 4,55
